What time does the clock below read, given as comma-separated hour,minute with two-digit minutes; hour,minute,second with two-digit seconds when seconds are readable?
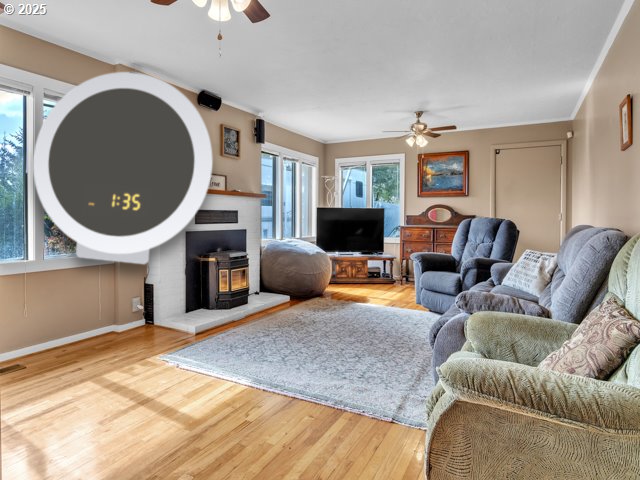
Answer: 1,35
